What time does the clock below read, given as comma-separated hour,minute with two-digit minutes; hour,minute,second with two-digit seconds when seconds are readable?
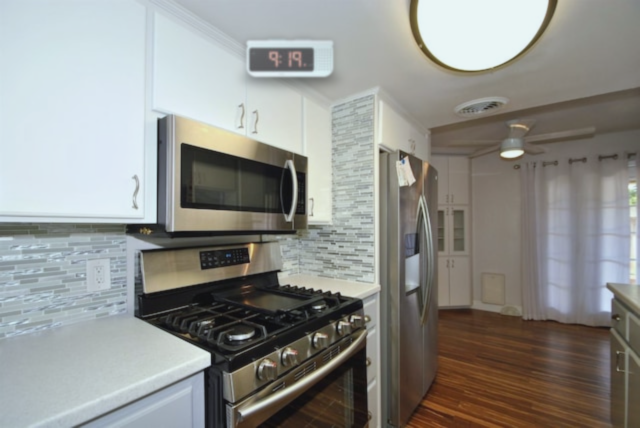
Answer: 9,19
